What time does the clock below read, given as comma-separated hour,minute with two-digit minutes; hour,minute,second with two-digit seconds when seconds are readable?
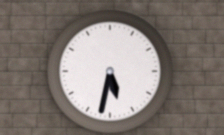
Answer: 5,32
